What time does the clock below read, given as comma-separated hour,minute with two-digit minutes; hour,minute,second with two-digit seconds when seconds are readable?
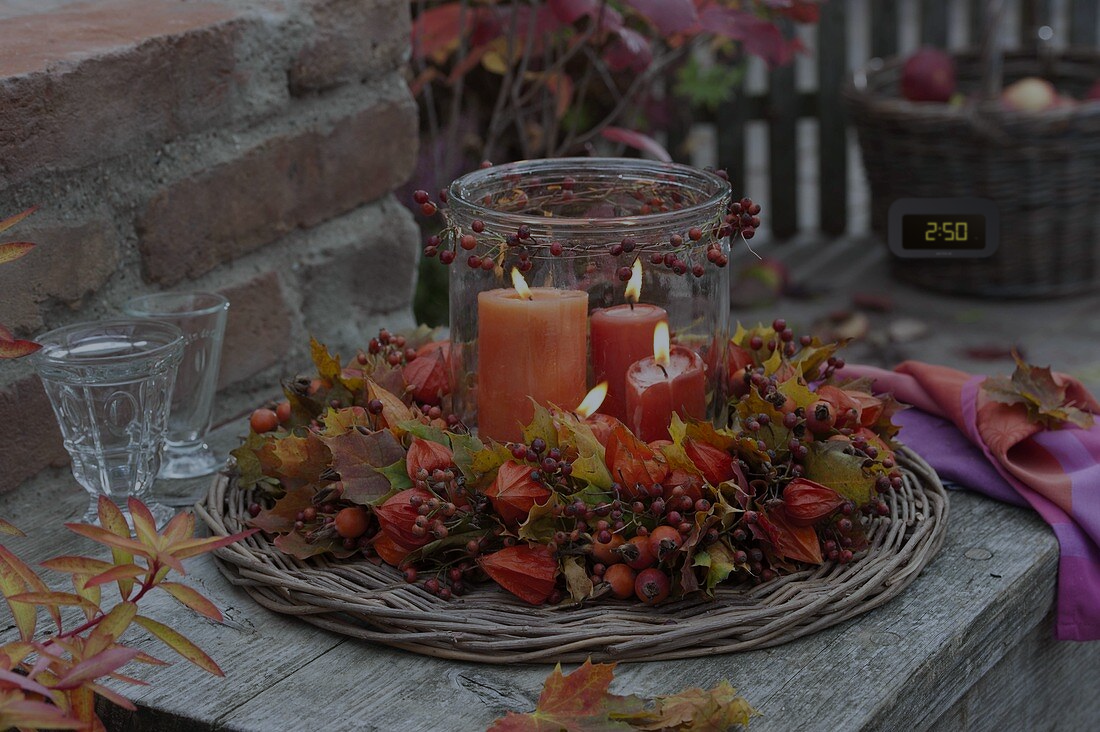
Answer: 2,50
